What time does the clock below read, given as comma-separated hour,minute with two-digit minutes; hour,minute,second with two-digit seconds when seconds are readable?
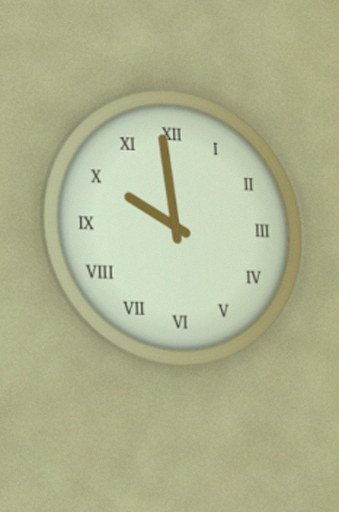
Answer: 9,59
